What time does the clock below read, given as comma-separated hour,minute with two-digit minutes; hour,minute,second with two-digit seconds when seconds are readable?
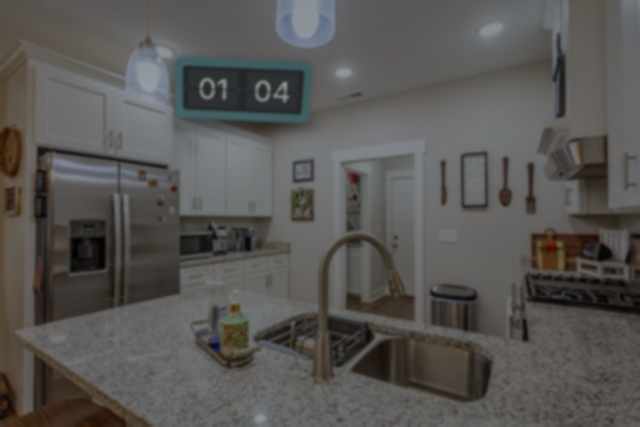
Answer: 1,04
